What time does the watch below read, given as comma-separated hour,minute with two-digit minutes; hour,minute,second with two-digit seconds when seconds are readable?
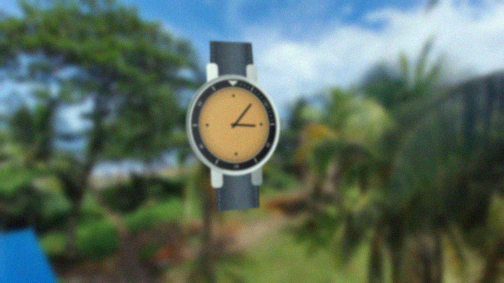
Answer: 3,07
